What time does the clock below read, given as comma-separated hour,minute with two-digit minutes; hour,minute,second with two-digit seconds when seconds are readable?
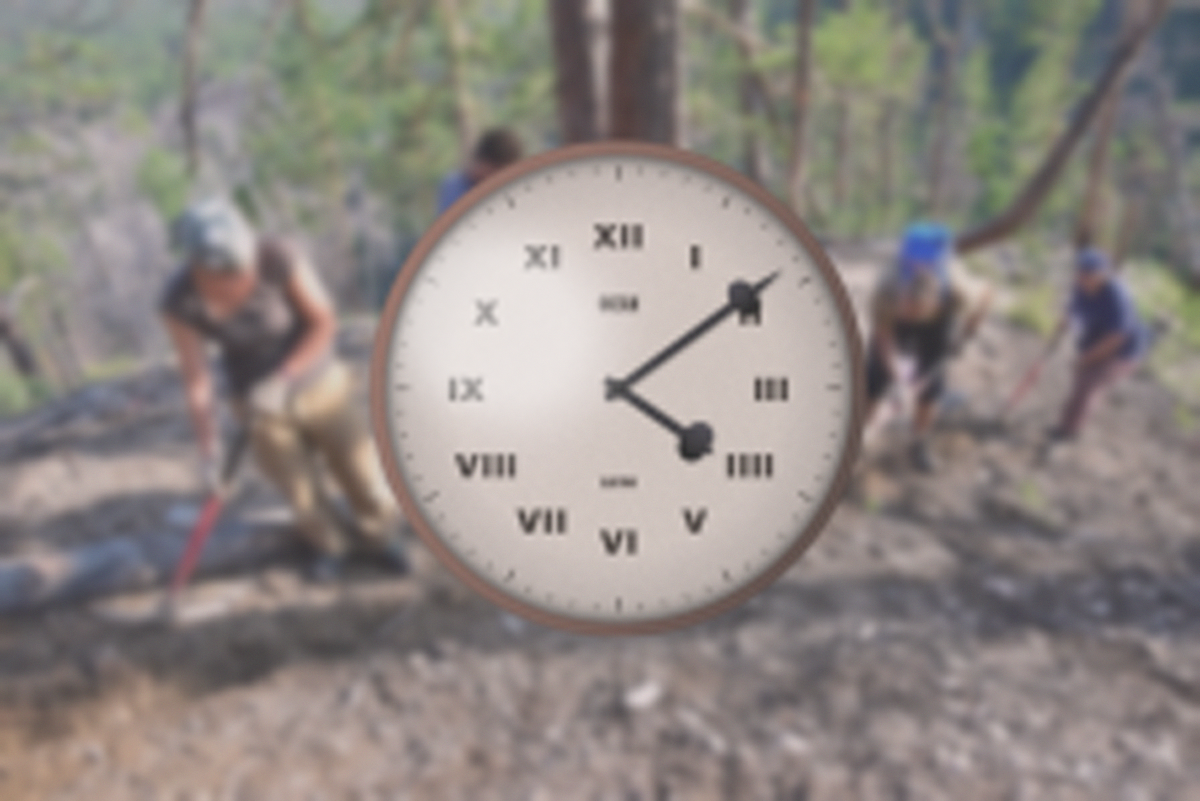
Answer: 4,09
